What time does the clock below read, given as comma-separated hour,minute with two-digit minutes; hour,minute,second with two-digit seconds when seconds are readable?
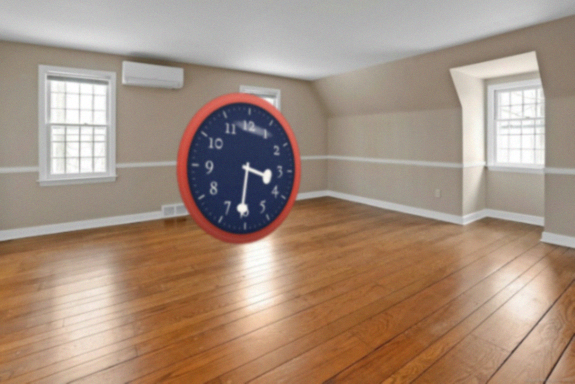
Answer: 3,31
